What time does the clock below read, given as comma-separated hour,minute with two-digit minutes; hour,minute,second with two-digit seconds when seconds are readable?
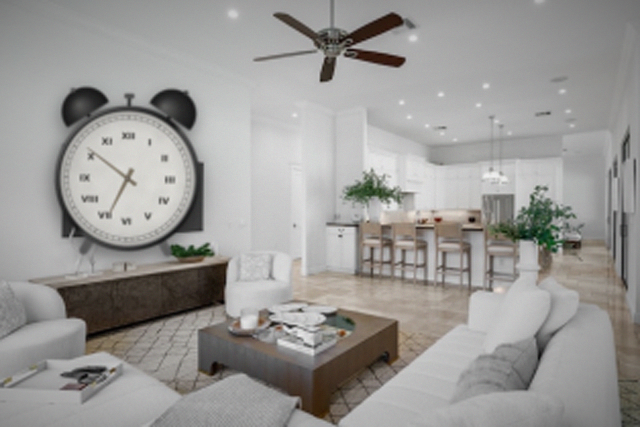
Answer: 6,51
